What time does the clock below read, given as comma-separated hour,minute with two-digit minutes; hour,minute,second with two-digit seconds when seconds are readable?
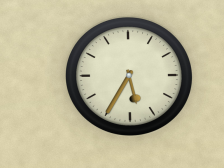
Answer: 5,35
